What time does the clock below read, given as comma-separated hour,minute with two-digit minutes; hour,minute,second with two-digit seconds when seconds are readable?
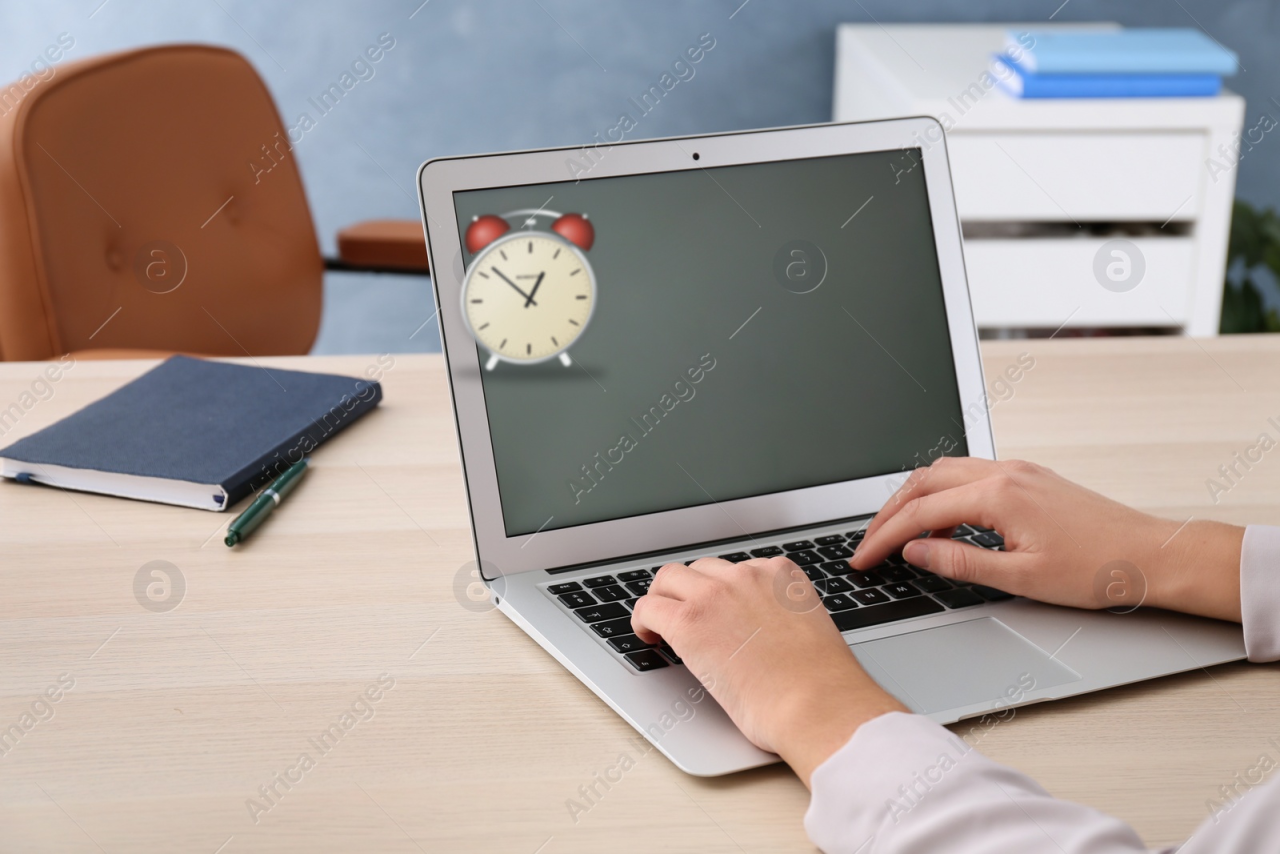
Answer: 12,52
